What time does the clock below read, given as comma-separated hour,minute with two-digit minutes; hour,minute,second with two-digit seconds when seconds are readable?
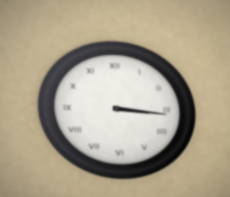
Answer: 3,16
